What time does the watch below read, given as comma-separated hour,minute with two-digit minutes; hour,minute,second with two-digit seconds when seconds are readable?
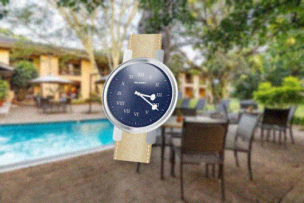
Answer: 3,21
